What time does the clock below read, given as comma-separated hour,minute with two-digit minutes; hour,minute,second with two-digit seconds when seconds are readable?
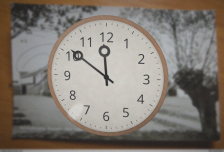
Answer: 11,51
